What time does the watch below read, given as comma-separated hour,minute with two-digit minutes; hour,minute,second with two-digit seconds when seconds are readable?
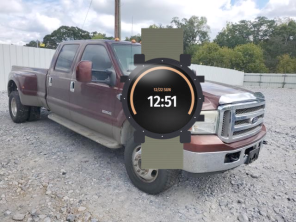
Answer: 12,51
